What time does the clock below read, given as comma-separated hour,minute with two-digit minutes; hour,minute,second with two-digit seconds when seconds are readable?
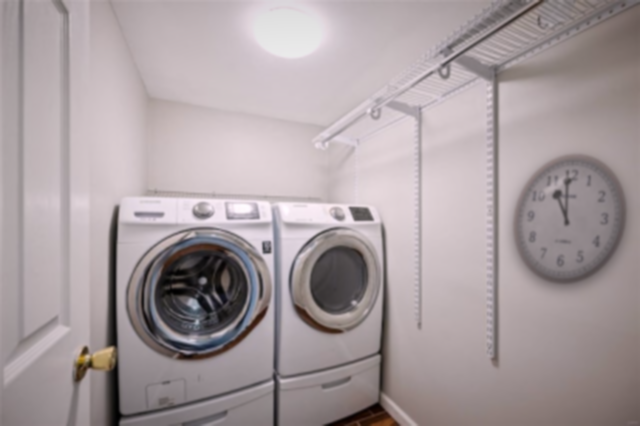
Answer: 10,59
